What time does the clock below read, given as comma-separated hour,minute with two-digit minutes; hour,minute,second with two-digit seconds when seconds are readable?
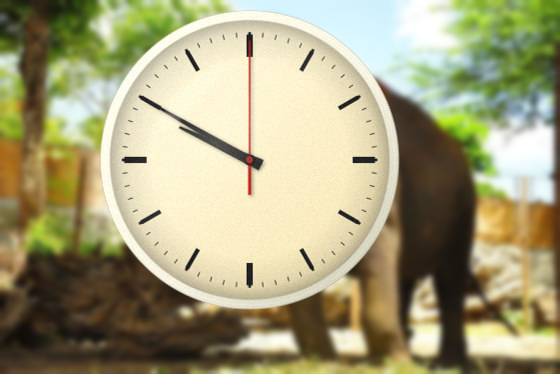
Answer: 9,50,00
